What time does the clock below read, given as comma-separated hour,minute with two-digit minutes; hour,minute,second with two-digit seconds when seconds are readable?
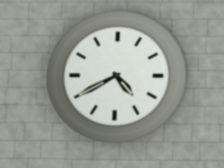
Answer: 4,40
